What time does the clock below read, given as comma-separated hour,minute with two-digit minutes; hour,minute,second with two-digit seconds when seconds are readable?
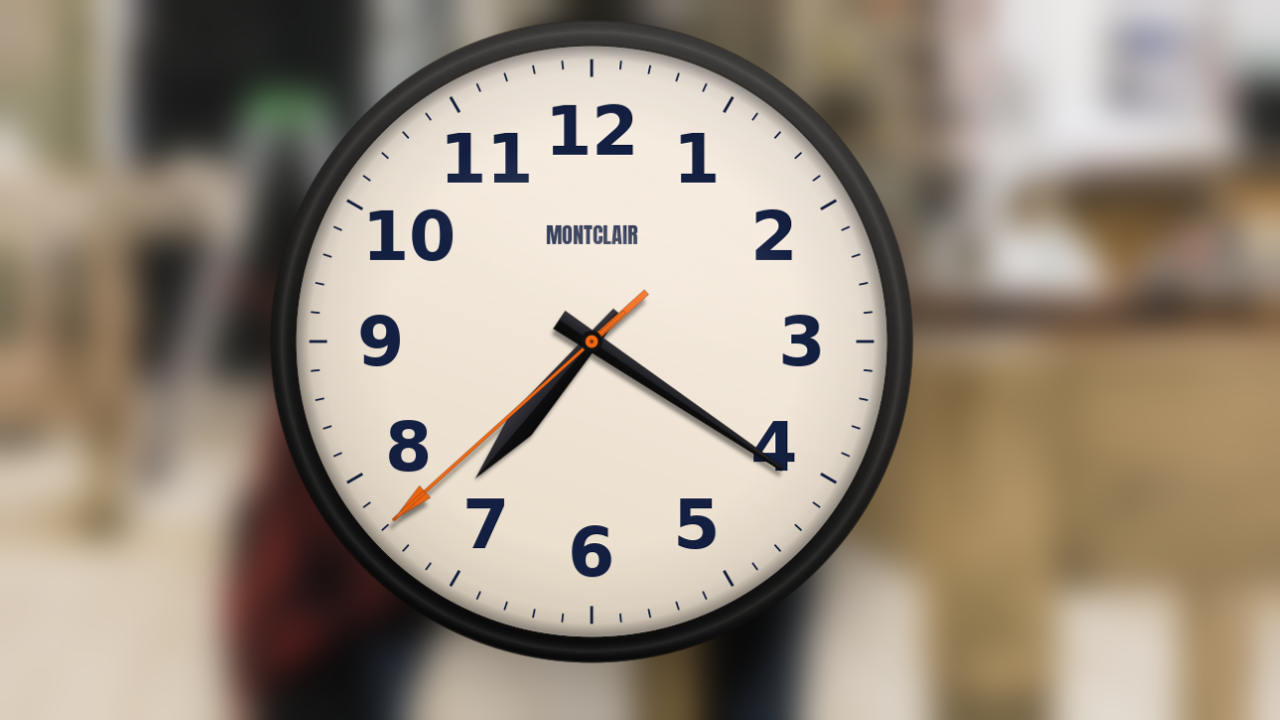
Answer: 7,20,38
